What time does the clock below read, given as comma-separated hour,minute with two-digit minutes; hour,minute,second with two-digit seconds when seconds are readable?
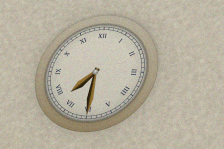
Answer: 7,30
